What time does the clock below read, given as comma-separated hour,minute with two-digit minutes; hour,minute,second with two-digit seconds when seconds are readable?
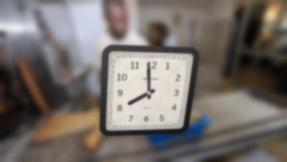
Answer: 7,59
